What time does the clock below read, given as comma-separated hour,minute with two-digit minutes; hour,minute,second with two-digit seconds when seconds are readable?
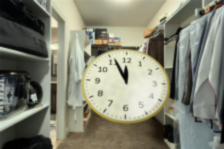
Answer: 11,56
